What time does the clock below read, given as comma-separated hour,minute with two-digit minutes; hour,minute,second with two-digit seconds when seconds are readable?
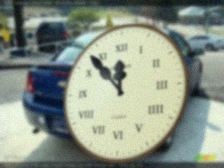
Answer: 11,53
